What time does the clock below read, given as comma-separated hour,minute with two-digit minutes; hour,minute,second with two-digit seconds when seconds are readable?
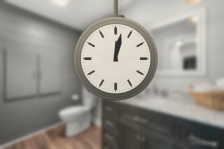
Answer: 12,02
